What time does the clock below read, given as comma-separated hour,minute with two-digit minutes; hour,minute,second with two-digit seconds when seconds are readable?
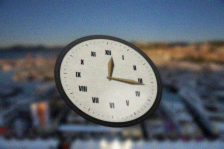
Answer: 12,16
